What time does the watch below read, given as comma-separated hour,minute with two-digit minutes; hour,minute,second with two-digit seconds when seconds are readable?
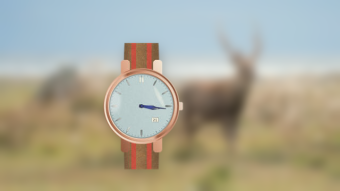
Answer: 3,16
